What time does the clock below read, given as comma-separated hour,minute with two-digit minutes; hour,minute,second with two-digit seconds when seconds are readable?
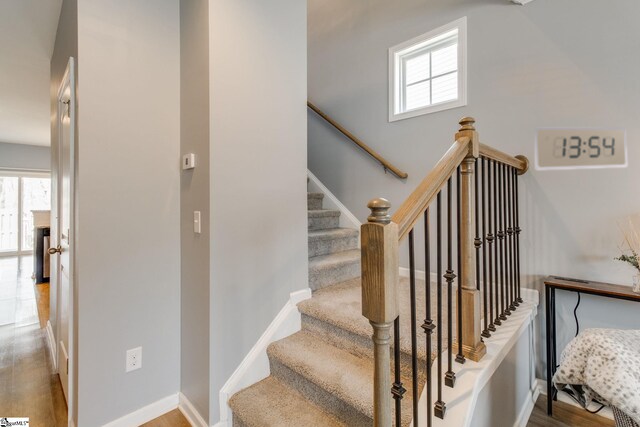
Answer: 13,54
